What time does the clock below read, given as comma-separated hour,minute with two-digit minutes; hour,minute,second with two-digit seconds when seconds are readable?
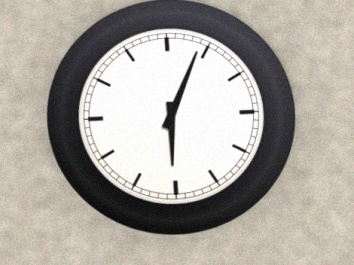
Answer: 6,04
